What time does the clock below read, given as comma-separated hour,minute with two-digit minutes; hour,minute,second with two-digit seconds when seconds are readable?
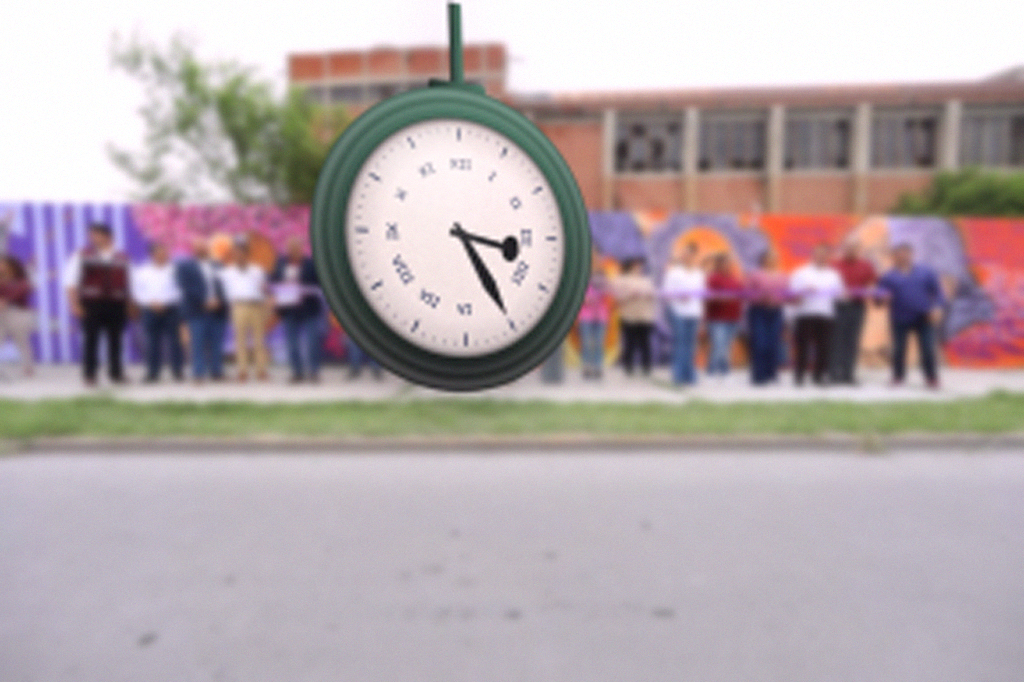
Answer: 3,25
